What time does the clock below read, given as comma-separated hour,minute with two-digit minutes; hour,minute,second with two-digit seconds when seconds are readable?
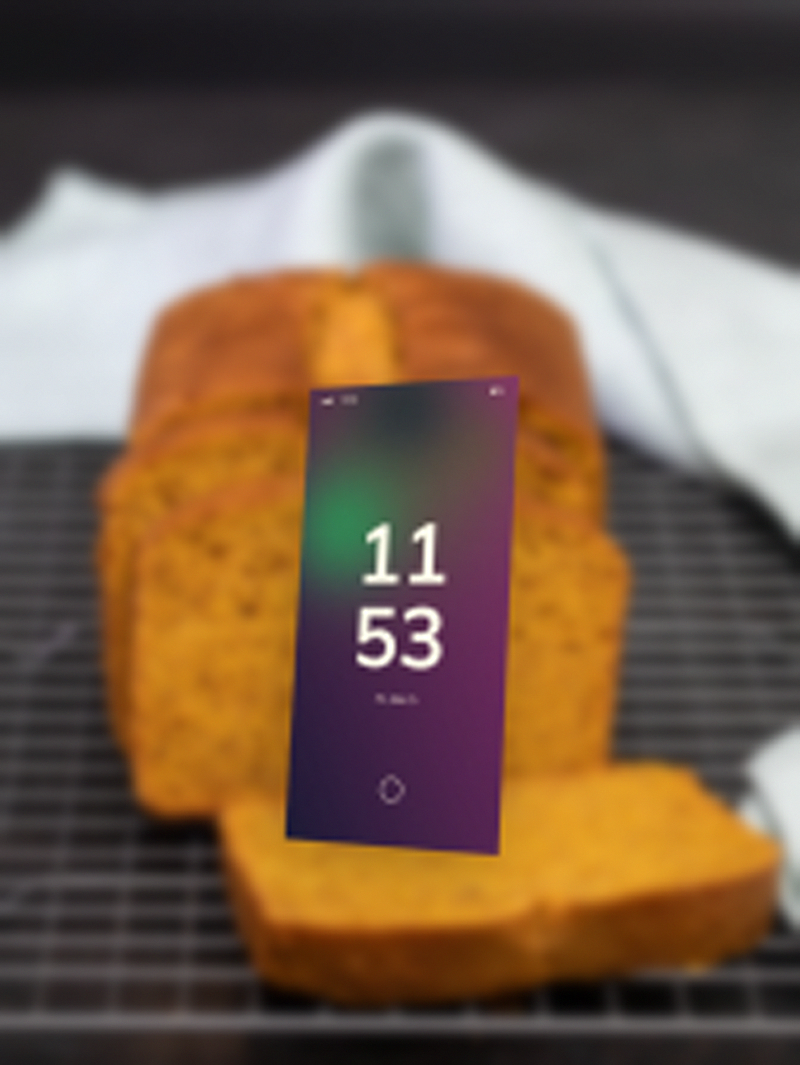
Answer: 11,53
